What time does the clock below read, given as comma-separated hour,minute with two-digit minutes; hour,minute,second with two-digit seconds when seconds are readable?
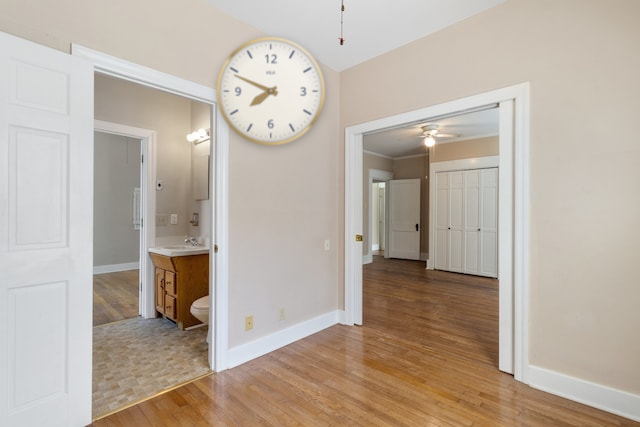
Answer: 7,49
